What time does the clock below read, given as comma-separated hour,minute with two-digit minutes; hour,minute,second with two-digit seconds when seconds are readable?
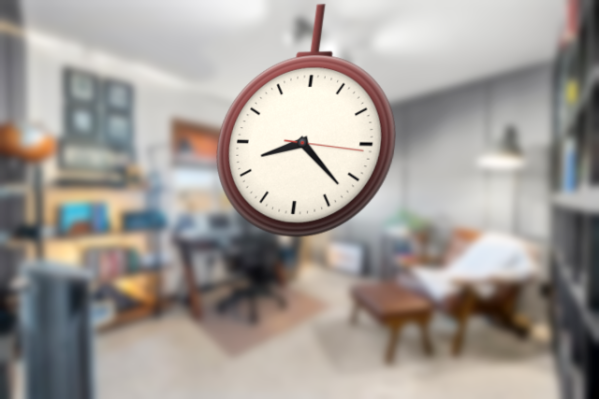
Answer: 8,22,16
